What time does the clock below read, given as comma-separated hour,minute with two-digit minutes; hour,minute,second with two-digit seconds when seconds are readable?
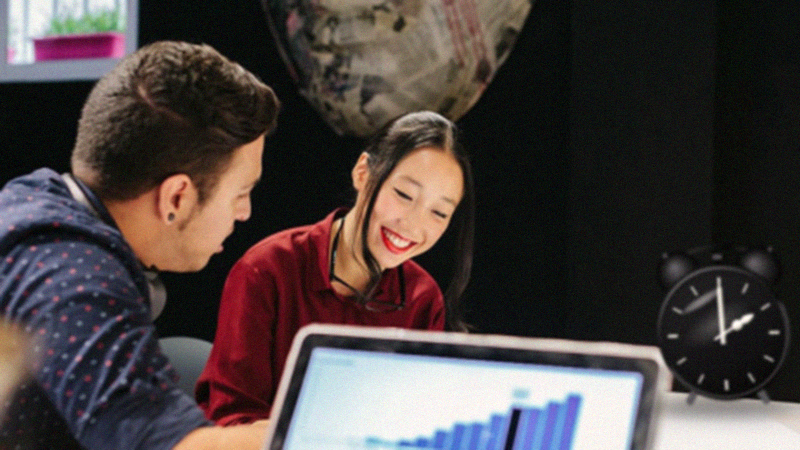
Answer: 2,00
